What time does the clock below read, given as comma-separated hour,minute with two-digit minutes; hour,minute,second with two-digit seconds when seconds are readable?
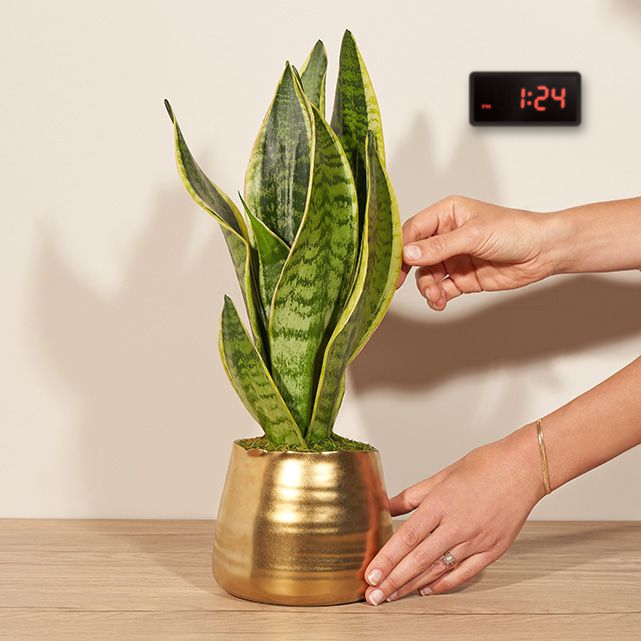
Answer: 1,24
